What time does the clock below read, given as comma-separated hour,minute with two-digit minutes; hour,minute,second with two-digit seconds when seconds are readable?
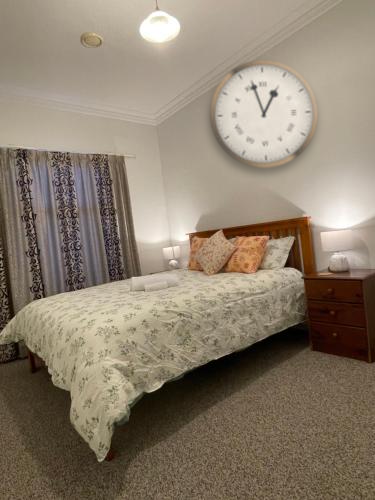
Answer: 12,57
